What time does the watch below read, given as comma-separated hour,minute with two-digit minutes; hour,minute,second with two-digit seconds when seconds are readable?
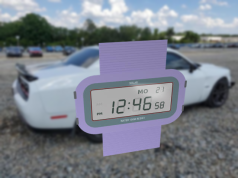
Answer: 12,46,58
